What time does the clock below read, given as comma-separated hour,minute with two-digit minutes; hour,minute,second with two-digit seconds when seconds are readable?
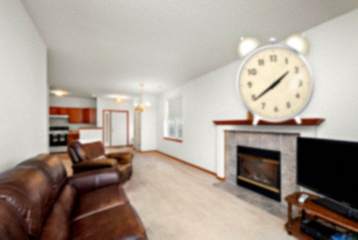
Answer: 1,39
